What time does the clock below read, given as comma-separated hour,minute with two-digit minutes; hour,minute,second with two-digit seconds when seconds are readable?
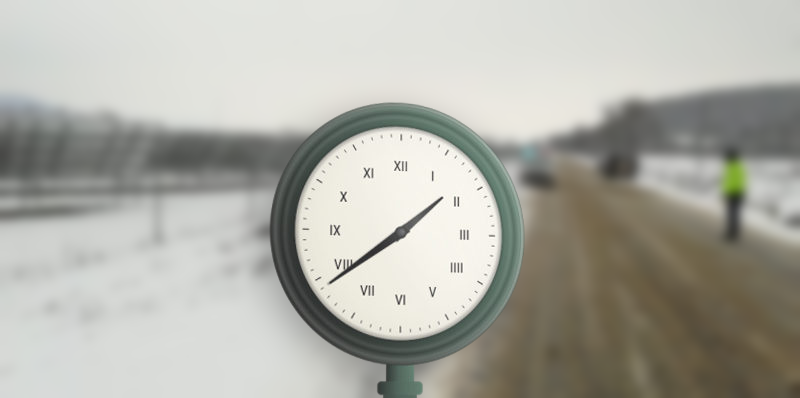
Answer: 1,39
